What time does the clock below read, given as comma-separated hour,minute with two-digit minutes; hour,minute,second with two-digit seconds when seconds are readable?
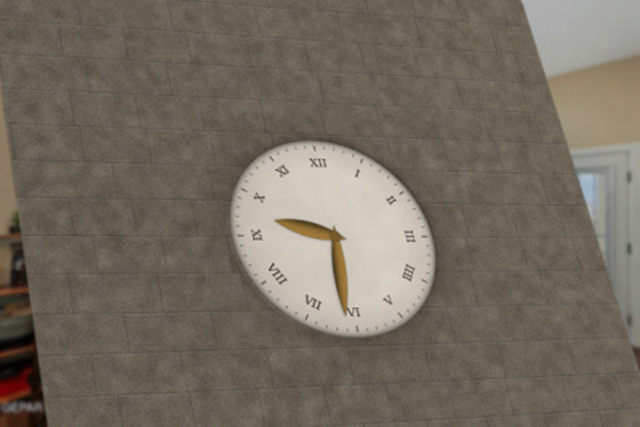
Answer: 9,31
